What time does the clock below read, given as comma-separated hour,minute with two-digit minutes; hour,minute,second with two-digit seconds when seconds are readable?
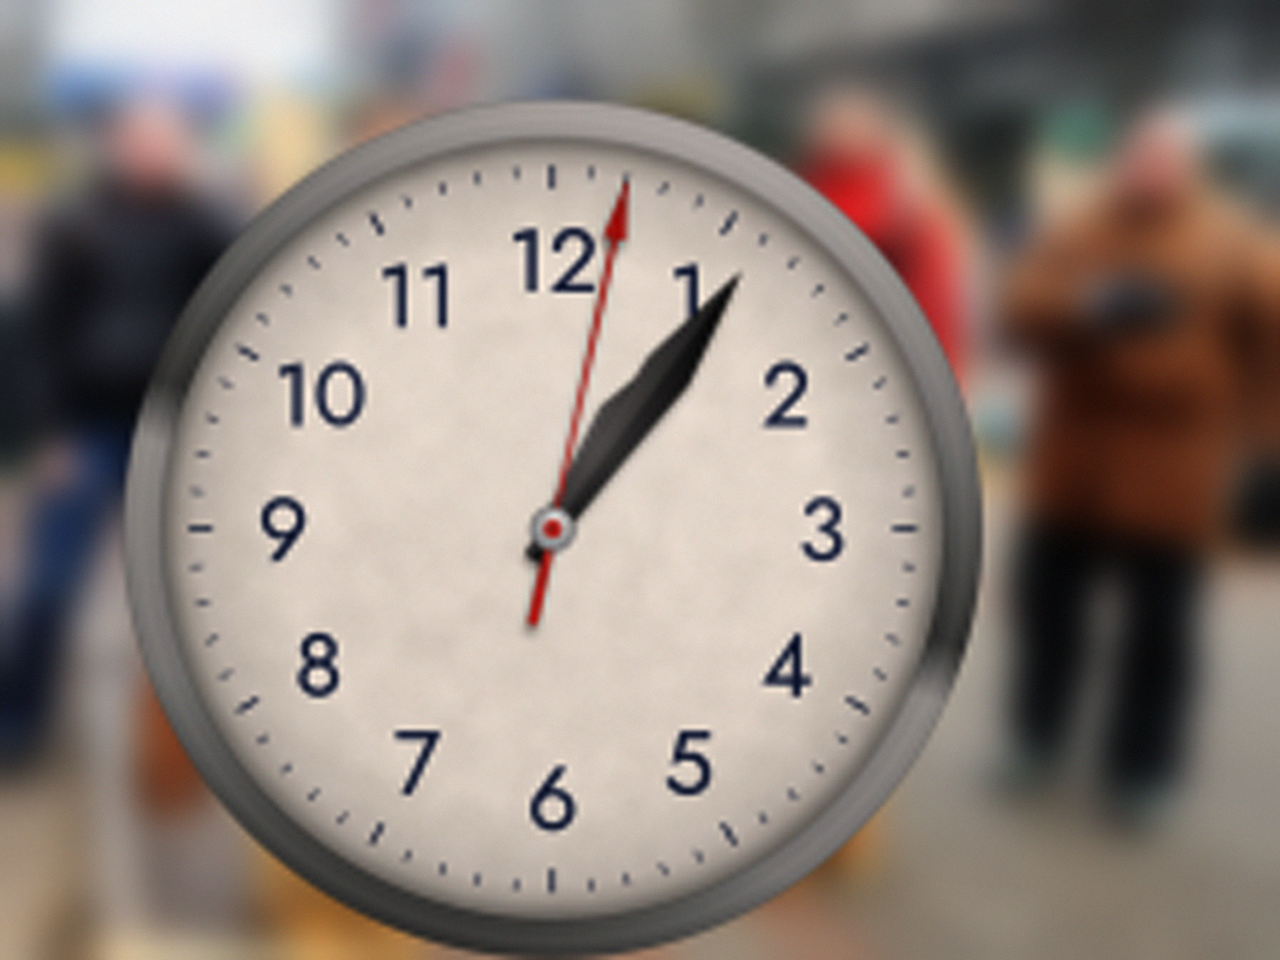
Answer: 1,06,02
